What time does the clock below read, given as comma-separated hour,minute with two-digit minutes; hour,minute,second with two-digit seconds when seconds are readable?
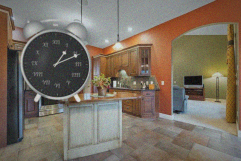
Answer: 1,11
